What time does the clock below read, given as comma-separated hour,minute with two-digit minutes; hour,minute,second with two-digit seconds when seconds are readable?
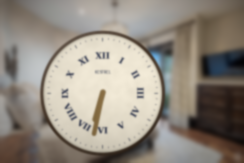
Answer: 6,32
